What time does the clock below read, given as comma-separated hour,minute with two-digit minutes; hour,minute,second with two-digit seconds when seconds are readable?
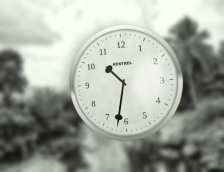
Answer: 10,32
